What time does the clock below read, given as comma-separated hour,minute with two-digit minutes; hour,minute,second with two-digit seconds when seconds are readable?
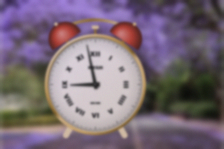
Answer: 8,58
